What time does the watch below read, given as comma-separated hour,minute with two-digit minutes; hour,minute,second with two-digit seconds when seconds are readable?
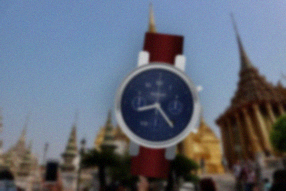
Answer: 8,23
